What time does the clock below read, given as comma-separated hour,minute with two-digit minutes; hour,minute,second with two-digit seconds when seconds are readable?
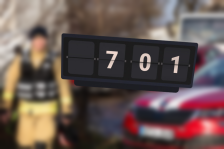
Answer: 7,01
